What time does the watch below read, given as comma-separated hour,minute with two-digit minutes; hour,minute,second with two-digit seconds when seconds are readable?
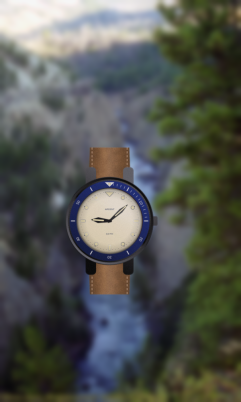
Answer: 9,08
